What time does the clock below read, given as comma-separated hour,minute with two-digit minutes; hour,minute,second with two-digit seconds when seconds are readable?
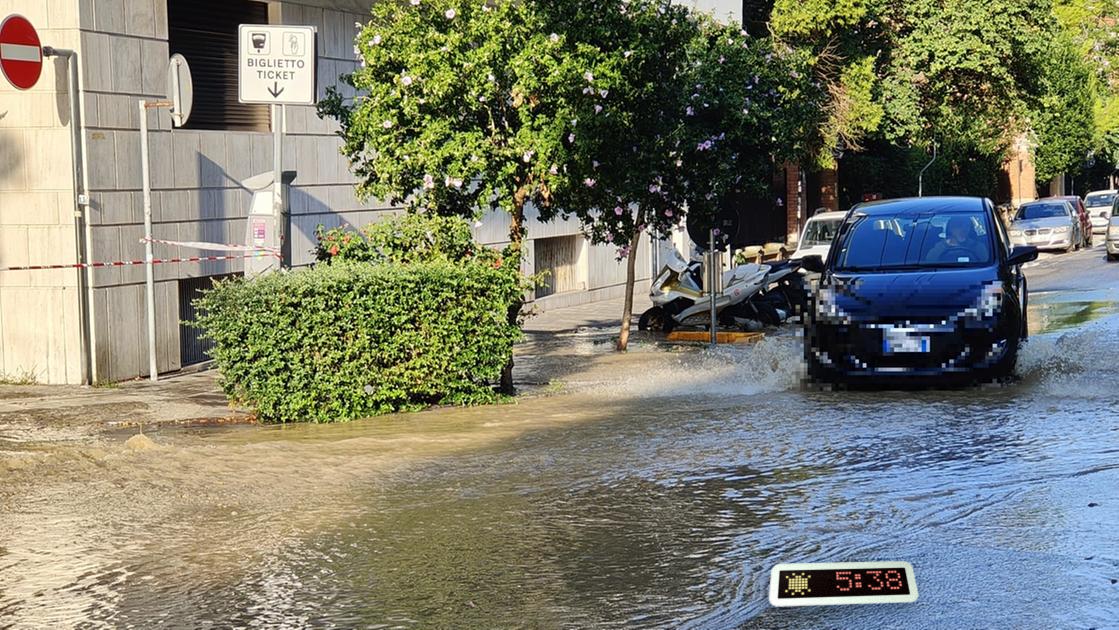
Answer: 5,38
